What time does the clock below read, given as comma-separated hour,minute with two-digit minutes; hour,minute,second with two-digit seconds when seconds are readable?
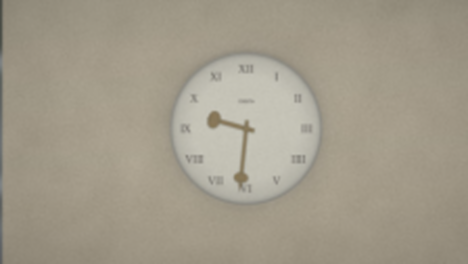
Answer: 9,31
